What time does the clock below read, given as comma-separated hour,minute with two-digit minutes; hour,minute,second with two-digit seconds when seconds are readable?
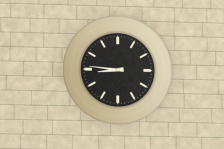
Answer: 8,46
